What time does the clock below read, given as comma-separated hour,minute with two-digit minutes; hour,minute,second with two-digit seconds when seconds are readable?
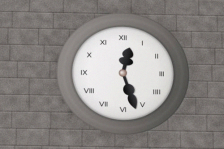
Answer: 12,27
